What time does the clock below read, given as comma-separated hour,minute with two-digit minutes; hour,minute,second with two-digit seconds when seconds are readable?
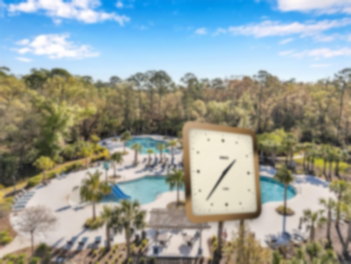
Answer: 1,37
